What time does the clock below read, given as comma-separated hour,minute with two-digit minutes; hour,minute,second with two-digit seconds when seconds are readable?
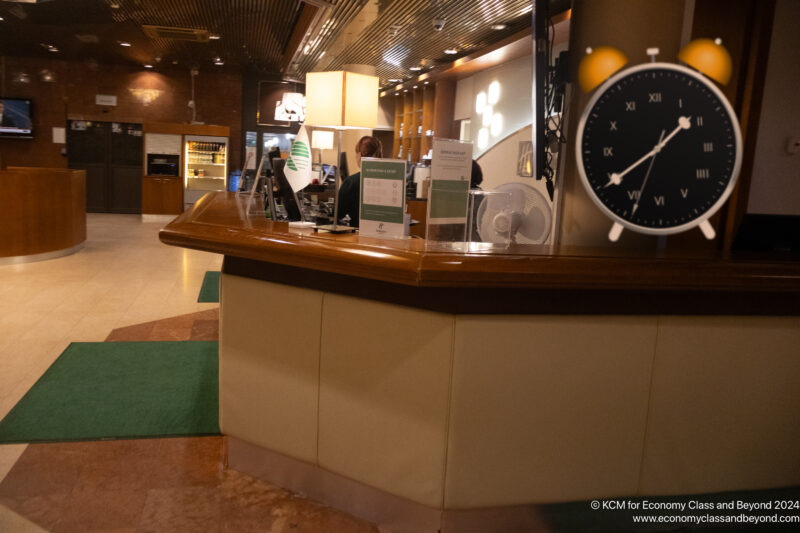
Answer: 1,39,34
